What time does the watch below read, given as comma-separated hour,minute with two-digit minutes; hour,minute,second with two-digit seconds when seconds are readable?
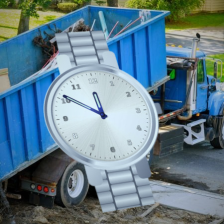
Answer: 11,51
